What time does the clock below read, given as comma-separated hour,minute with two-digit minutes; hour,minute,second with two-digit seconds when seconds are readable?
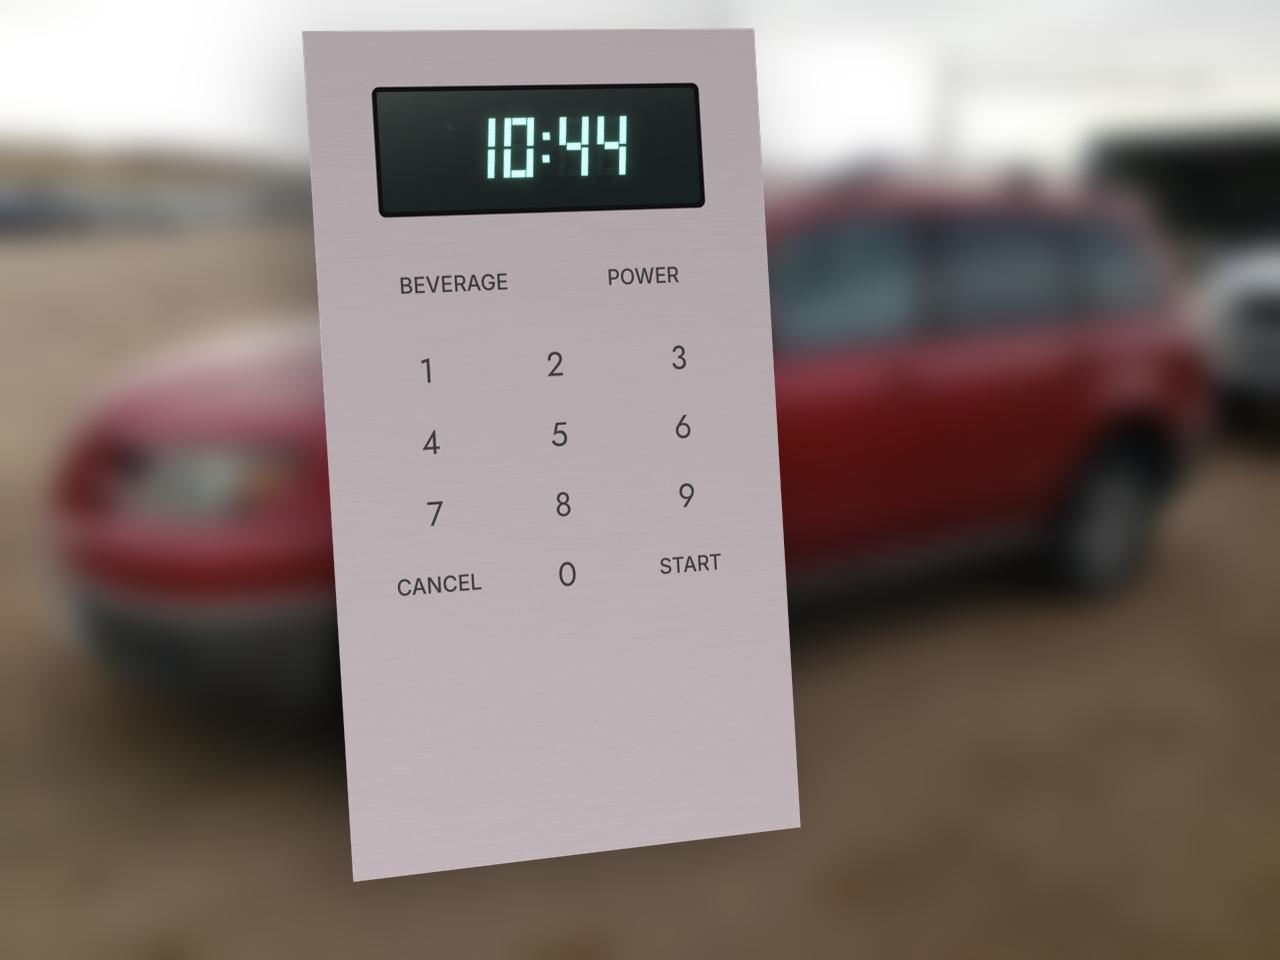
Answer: 10,44
